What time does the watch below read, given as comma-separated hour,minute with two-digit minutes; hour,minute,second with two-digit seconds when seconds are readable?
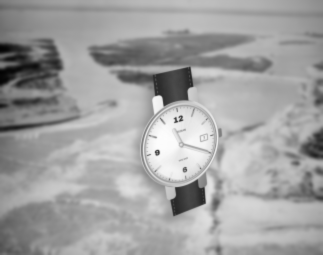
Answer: 11,20
